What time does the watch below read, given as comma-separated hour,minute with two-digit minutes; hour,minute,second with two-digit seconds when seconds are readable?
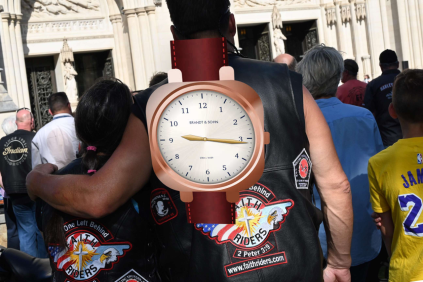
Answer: 9,16
